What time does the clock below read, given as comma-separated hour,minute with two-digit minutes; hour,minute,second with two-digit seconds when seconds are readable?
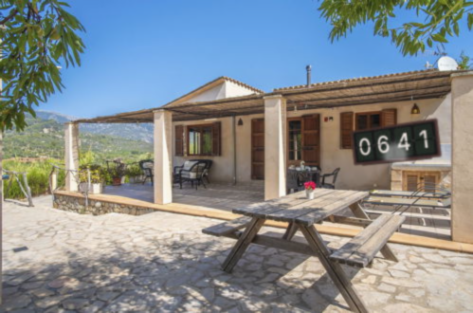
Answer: 6,41
